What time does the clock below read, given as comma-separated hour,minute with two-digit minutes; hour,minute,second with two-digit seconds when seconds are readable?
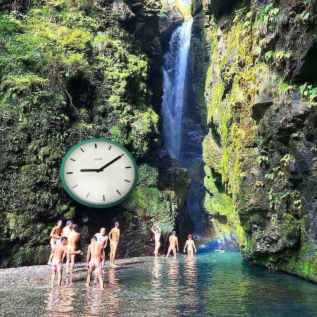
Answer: 9,10
